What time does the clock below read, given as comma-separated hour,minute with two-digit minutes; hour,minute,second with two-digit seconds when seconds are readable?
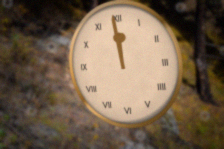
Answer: 11,59
